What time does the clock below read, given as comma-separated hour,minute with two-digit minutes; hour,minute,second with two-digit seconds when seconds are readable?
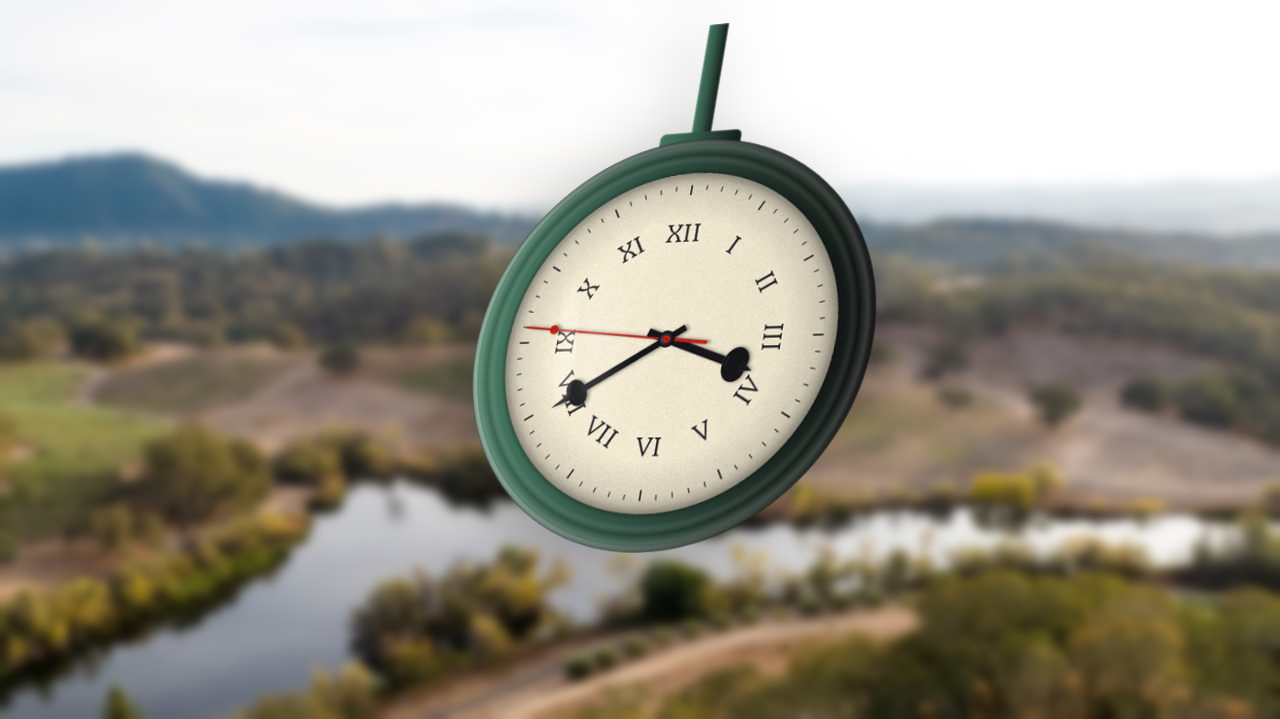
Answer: 3,39,46
